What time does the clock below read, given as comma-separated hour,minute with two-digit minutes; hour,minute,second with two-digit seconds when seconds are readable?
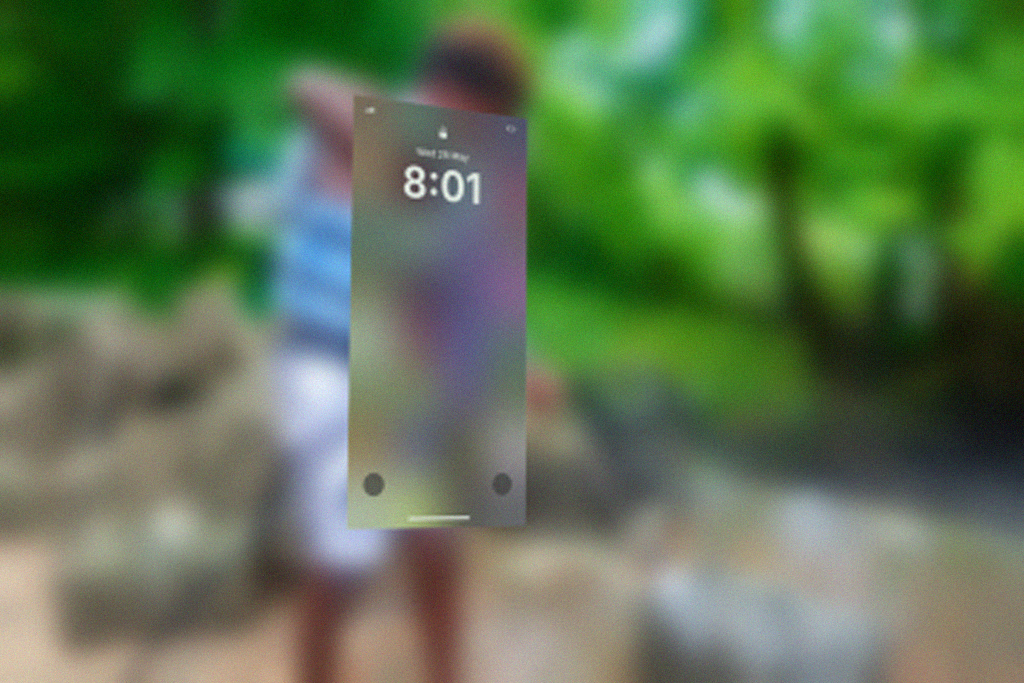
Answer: 8,01
